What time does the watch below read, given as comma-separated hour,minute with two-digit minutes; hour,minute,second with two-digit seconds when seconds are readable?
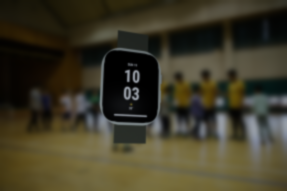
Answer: 10,03
